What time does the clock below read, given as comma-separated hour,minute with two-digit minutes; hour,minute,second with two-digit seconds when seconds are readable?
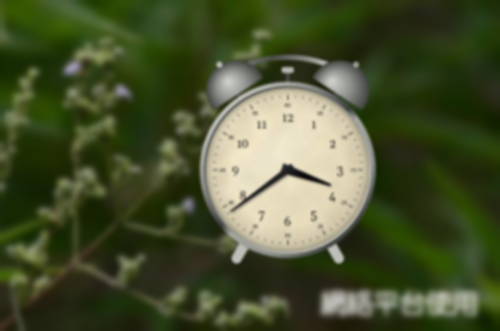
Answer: 3,39
